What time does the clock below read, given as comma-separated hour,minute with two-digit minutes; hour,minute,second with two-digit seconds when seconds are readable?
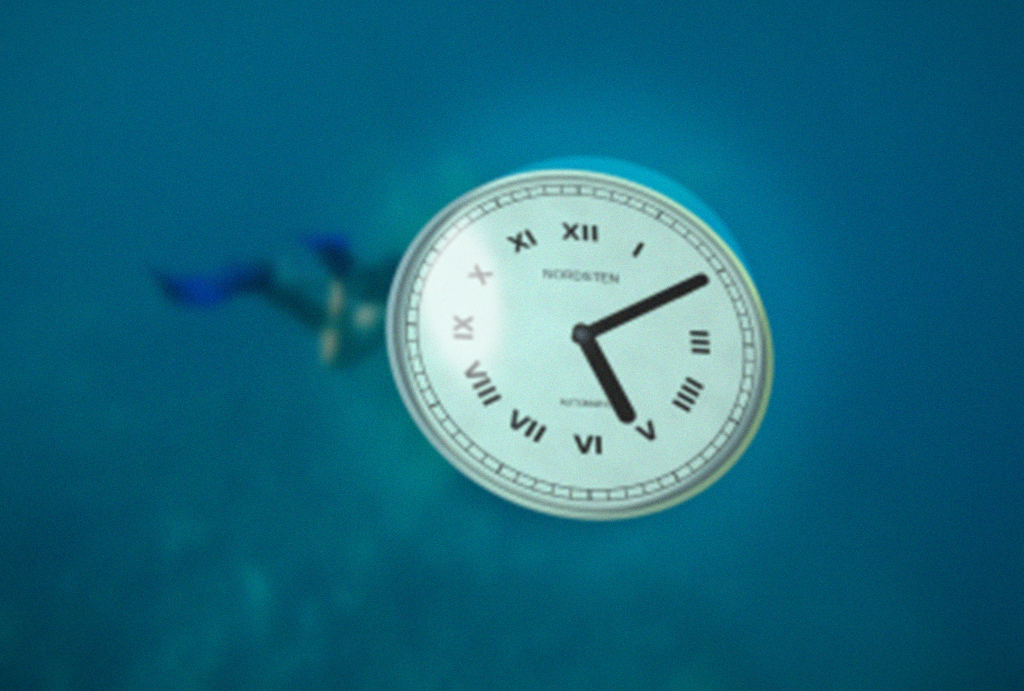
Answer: 5,10
